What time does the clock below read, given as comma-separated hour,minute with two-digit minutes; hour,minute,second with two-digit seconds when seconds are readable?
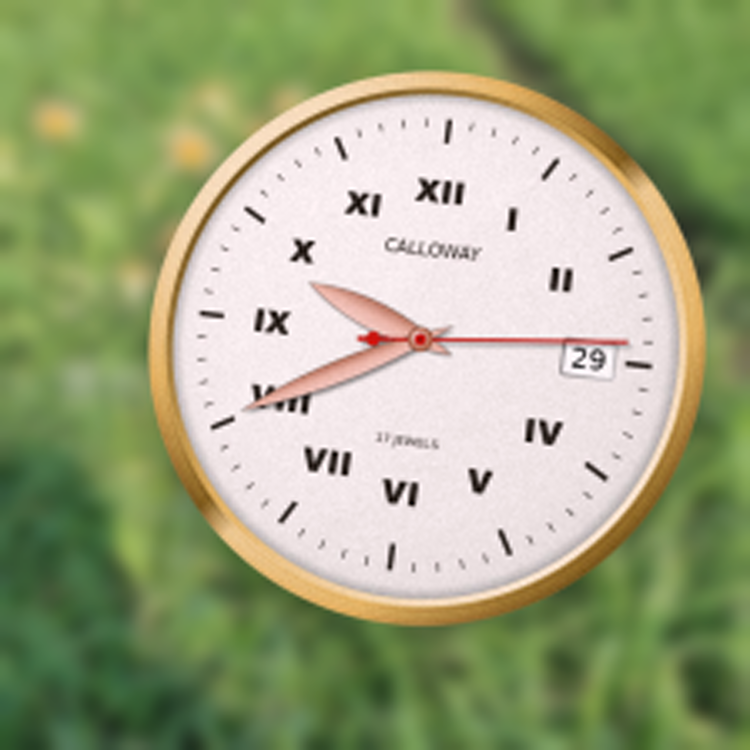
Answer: 9,40,14
